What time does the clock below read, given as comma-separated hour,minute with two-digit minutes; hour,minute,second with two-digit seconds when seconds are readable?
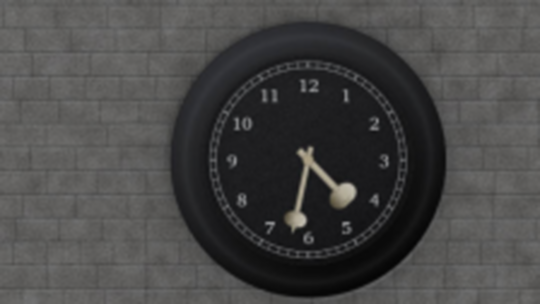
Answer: 4,32
